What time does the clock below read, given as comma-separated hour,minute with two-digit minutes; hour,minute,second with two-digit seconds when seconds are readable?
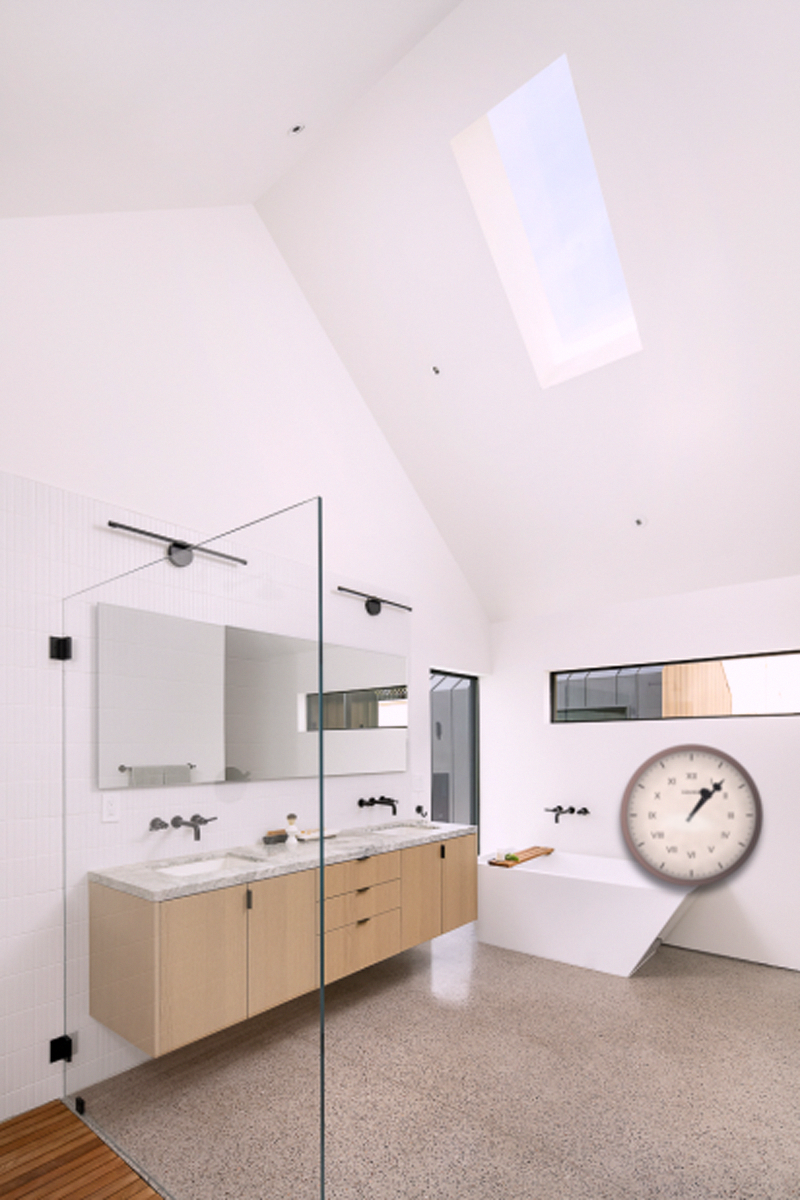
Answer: 1,07
